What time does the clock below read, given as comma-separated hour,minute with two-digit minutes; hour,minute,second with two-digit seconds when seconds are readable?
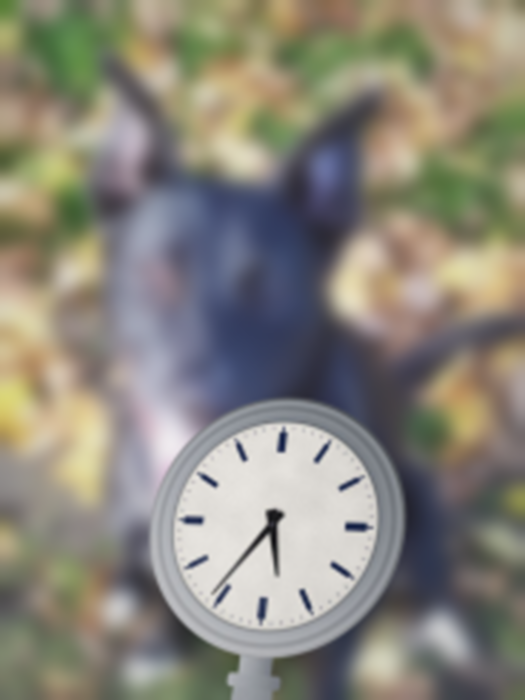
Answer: 5,36
